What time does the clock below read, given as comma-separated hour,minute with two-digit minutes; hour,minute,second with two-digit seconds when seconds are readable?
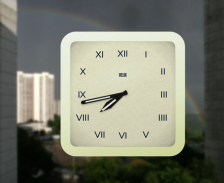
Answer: 7,43
